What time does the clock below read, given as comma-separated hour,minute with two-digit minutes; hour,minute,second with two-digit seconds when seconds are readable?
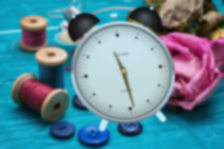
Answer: 11,29
